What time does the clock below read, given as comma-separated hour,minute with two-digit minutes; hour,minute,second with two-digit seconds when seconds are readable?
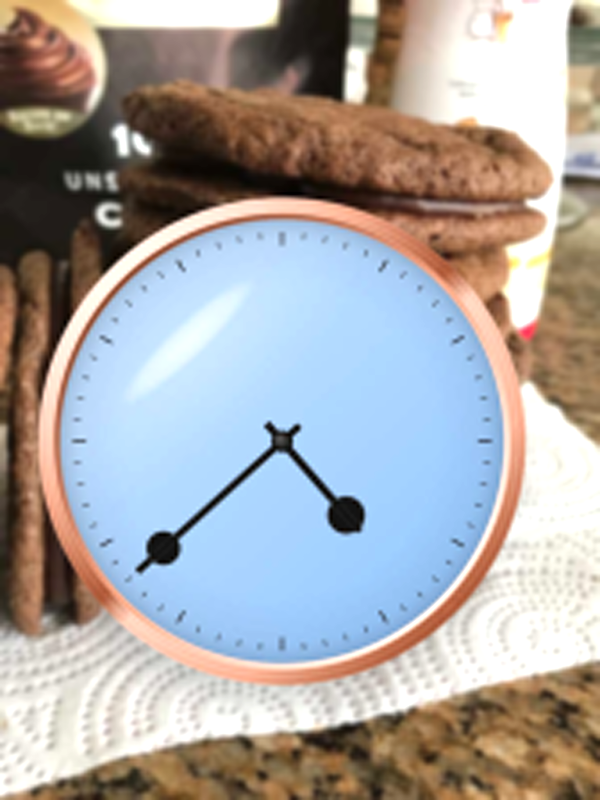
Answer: 4,38
